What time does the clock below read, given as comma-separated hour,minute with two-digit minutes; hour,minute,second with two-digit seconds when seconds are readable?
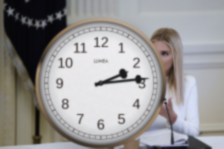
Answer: 2,14
